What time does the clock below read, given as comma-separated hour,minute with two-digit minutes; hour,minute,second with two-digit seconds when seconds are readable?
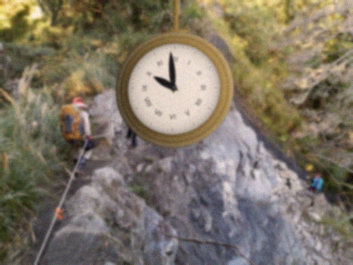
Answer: 9,59
